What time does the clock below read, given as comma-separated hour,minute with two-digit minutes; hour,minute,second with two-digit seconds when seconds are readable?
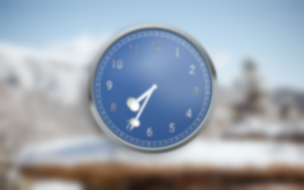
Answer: 7,34
